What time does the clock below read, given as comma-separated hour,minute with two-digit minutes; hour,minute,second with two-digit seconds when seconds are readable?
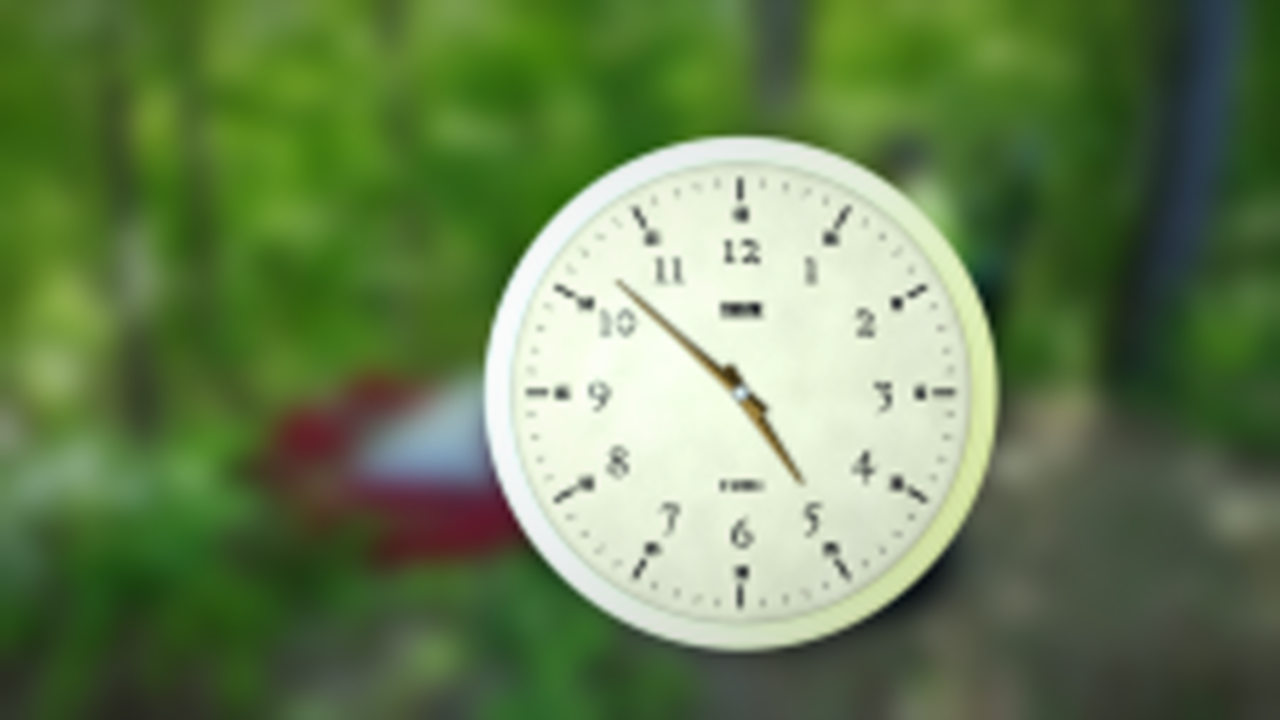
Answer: 4,52
